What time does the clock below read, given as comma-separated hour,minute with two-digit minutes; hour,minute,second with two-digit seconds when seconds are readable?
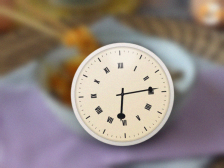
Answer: 6,14
